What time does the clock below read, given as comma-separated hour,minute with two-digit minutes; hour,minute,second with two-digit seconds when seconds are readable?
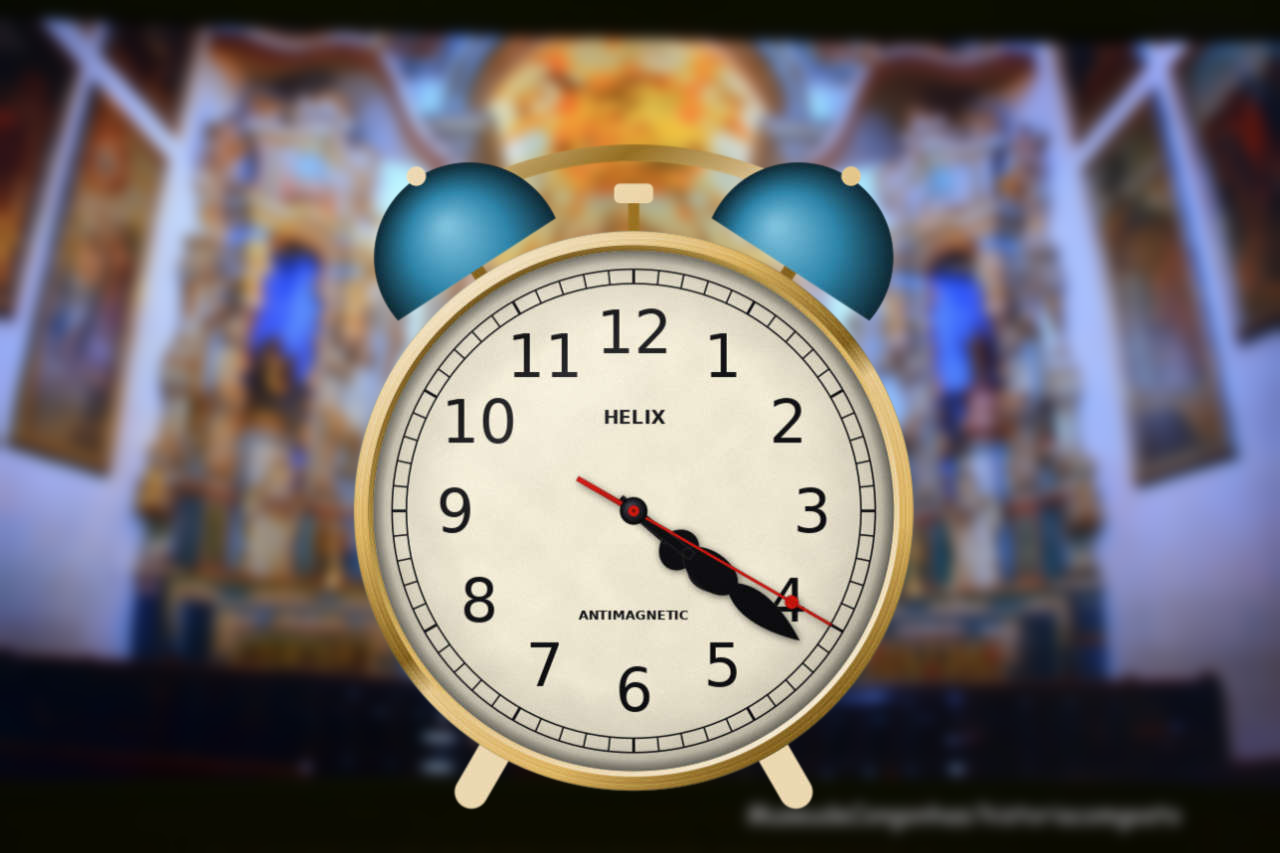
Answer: 4,21,20
